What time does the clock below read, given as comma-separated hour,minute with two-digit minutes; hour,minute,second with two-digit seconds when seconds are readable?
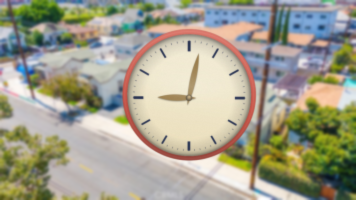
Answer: 9,02
